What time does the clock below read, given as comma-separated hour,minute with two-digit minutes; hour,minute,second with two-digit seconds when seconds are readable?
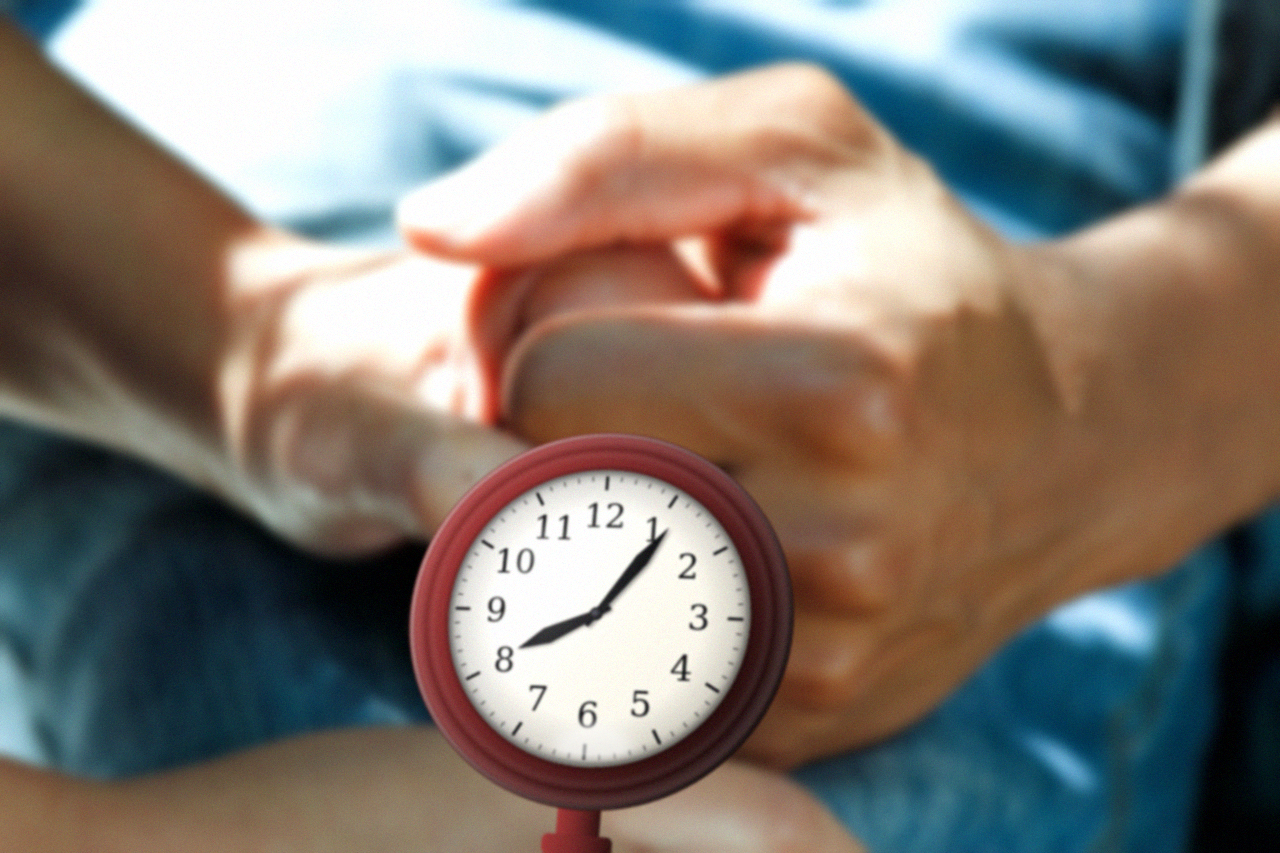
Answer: 8,06
